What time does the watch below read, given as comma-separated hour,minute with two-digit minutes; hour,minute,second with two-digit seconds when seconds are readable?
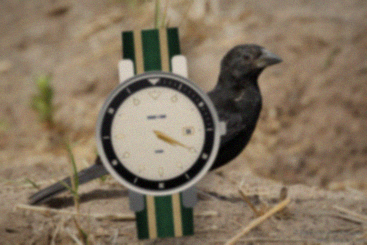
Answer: 4,20
